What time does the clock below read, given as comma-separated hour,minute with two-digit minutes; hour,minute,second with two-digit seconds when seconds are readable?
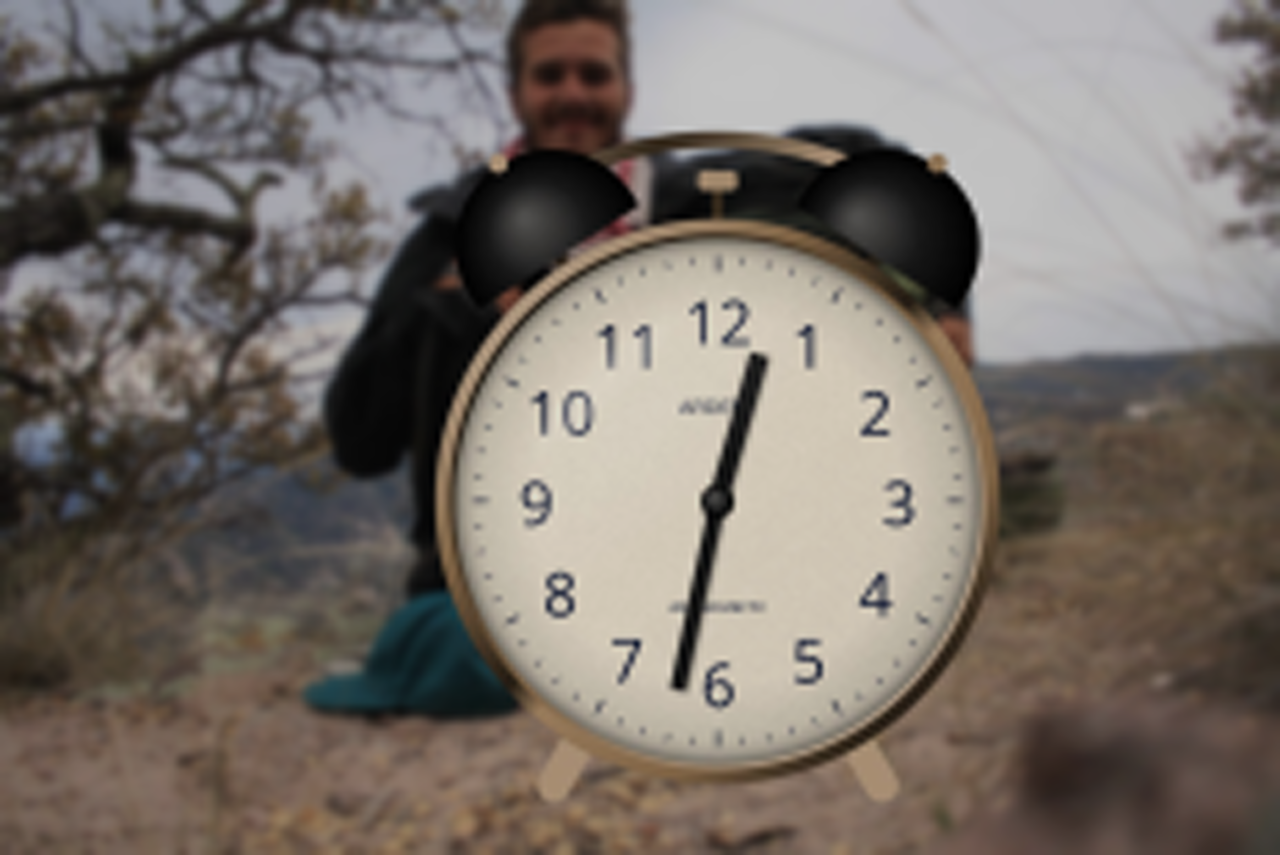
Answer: 12,32
